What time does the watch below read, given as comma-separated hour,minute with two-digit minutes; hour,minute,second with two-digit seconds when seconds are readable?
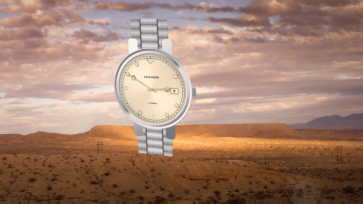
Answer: 2,50
